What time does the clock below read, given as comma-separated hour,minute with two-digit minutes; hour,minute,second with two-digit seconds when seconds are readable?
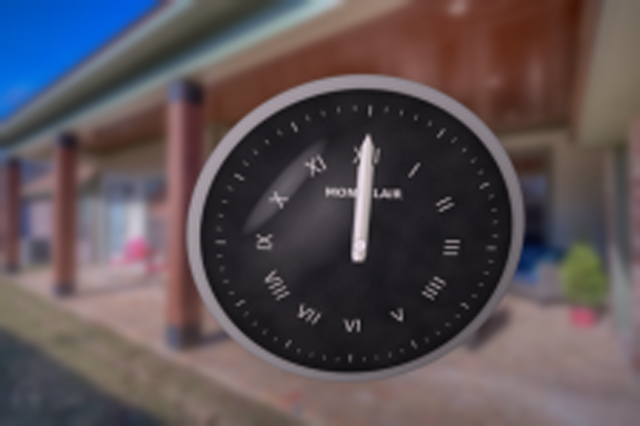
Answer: 12,00
